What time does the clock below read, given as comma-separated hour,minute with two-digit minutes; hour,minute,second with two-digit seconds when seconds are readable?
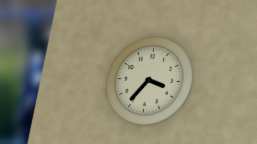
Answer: 3,36
